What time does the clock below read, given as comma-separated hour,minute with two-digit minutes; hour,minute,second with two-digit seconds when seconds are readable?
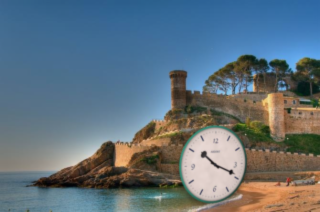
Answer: 10,19
